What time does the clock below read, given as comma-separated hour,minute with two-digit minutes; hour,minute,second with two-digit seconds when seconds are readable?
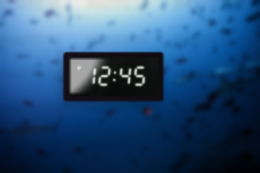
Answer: 12,45
